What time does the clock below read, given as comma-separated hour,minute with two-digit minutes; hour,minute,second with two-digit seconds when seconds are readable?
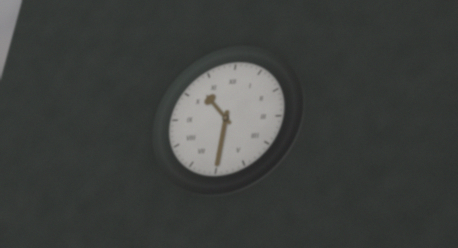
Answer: 10,30
